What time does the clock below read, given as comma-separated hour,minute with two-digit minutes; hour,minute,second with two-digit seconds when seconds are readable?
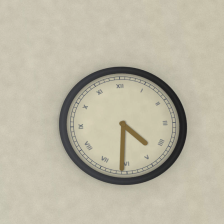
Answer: 4,31
